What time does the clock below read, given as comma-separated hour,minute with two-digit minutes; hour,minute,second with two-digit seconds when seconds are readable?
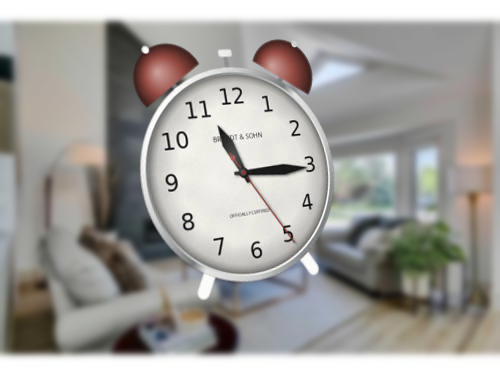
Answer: 11,15,25
